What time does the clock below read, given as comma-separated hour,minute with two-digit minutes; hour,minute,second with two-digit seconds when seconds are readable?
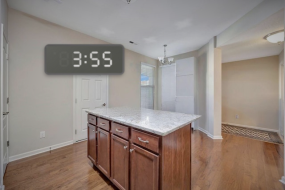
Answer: 3,55
